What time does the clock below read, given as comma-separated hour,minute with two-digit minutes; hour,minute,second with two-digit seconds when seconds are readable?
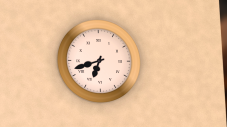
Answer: 6,42
